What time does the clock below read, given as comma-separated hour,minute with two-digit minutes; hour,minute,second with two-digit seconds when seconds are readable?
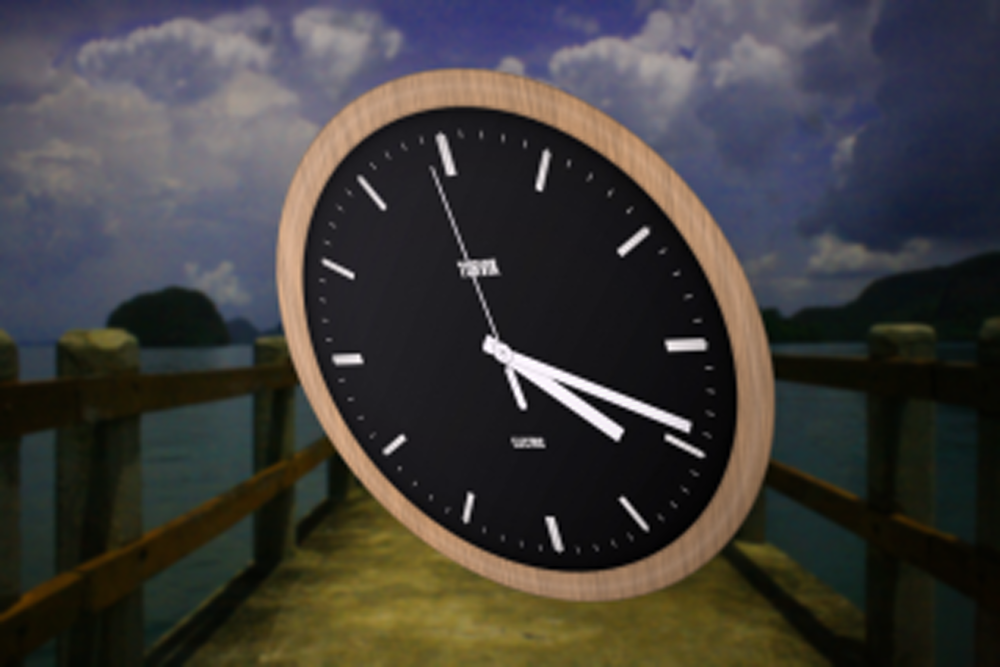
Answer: 4,18,59
